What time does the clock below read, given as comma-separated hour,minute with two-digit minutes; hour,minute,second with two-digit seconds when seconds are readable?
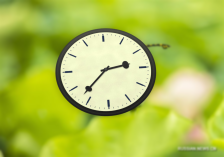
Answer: 2,37
